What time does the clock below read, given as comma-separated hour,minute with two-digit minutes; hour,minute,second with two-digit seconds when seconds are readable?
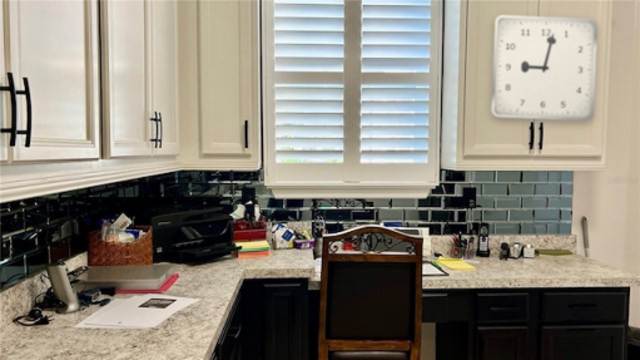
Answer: 9,02
